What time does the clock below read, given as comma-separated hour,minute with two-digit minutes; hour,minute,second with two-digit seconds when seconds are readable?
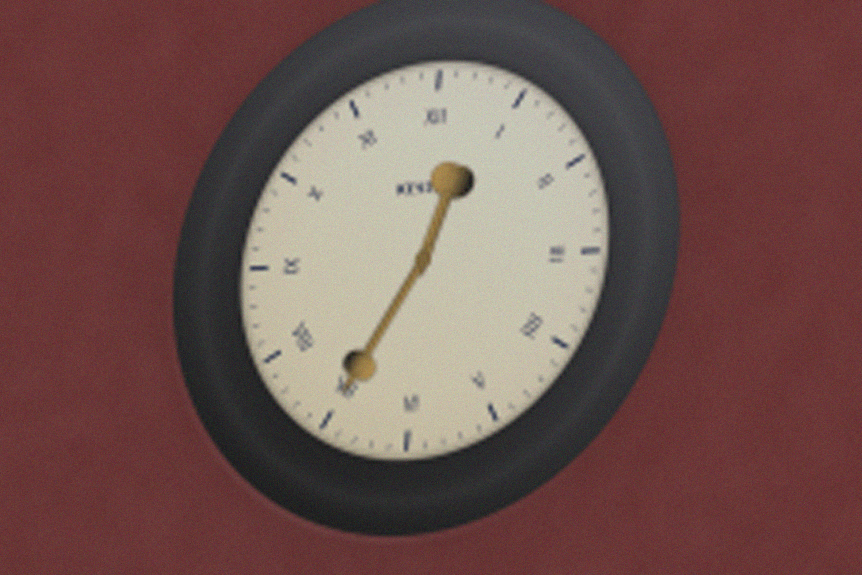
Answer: 12,35
